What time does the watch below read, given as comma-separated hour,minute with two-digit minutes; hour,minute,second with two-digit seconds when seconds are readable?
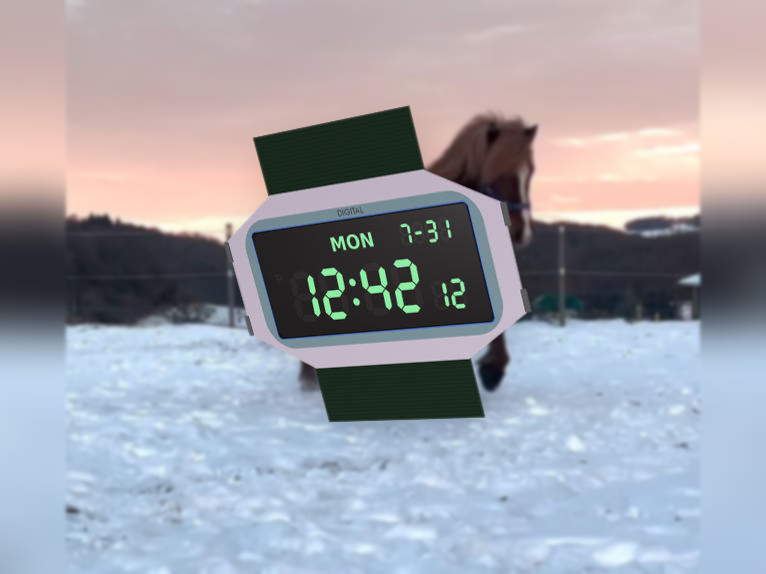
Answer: 12,42,12
